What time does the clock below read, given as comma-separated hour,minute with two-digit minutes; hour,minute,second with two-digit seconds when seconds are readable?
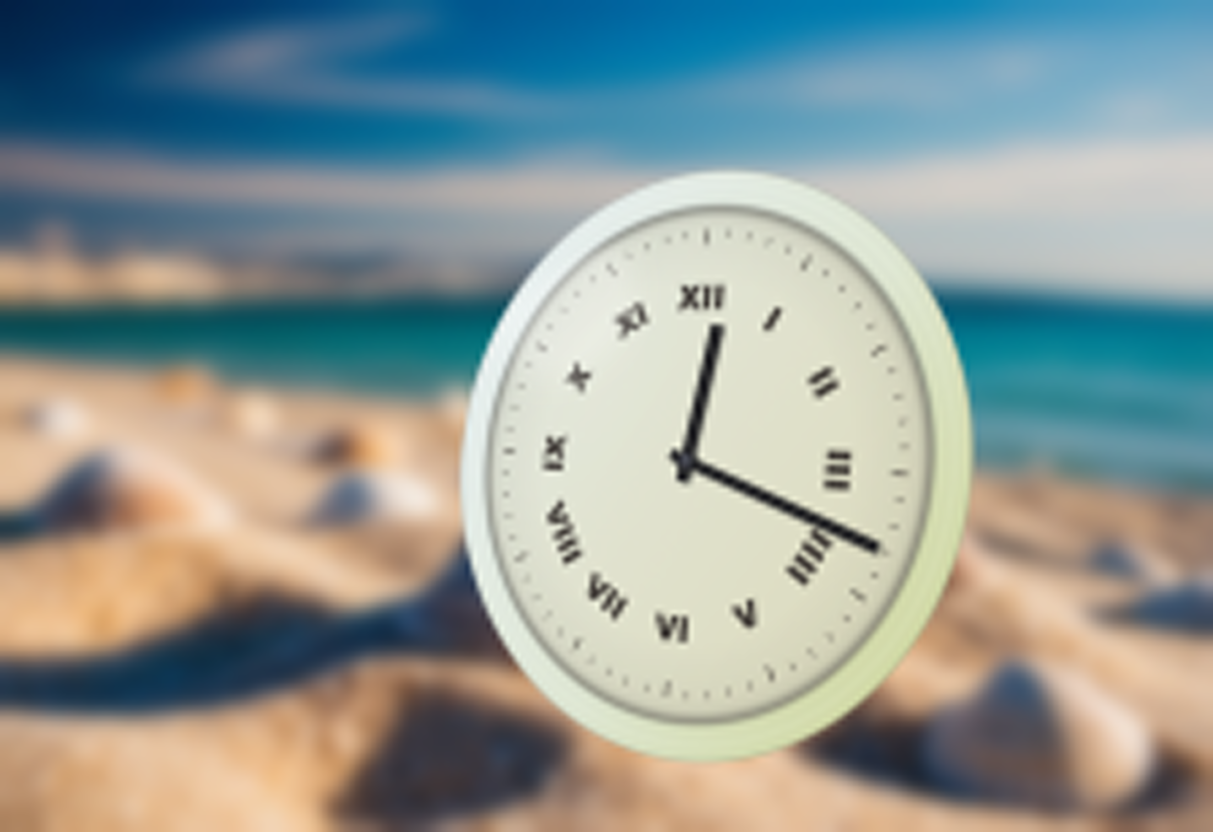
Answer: 12,18
